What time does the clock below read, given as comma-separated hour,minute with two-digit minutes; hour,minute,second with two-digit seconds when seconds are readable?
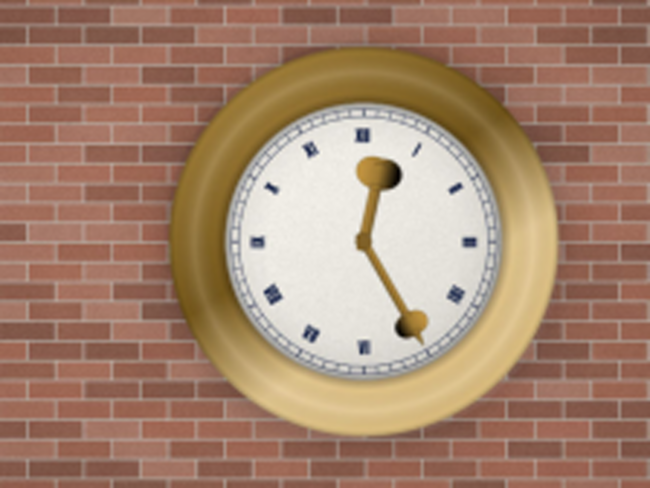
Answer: 12,25
